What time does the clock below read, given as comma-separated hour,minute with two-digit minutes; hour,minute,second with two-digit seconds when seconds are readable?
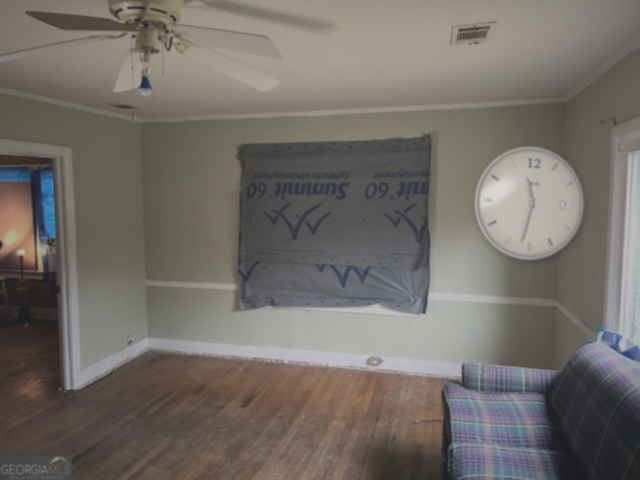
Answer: 11,32
